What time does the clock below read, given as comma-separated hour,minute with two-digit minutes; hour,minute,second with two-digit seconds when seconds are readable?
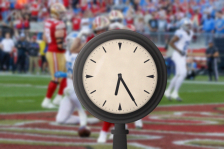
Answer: 6,25
